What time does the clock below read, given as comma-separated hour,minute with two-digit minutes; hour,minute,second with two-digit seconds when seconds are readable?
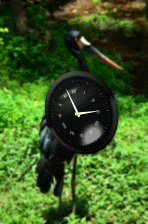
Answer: 2,57
